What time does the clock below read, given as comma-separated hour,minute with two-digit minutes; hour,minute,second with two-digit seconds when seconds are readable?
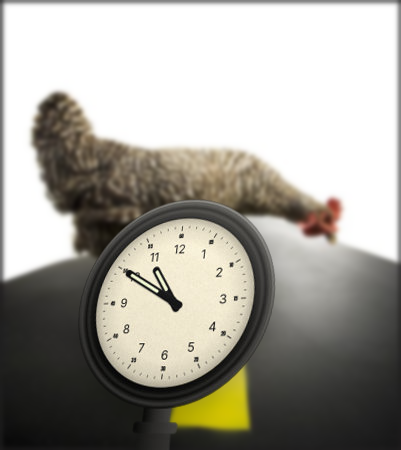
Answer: 10,50
